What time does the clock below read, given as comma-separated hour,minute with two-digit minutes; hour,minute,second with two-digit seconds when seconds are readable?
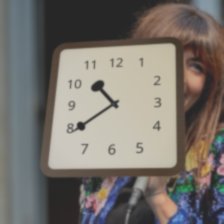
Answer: 10,39
